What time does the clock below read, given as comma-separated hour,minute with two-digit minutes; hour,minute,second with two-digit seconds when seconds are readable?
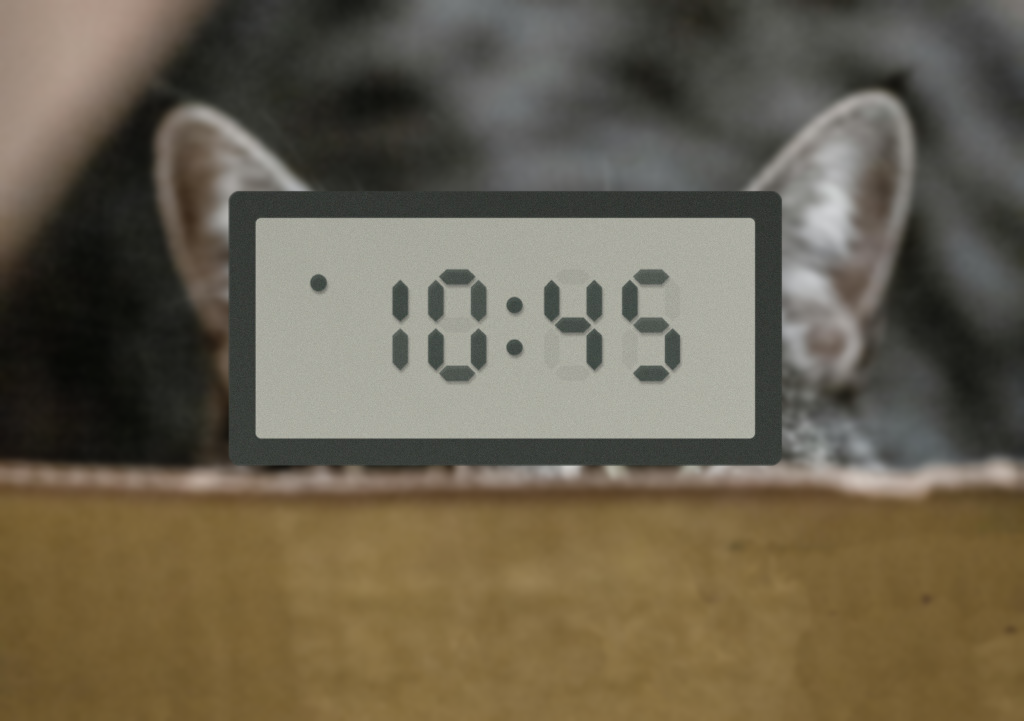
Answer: 10,45
